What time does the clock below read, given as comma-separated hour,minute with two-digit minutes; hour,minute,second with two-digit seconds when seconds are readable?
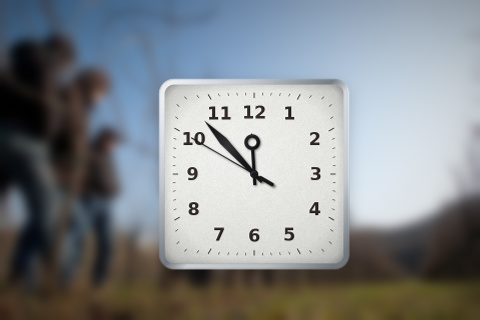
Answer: 11,52,50
